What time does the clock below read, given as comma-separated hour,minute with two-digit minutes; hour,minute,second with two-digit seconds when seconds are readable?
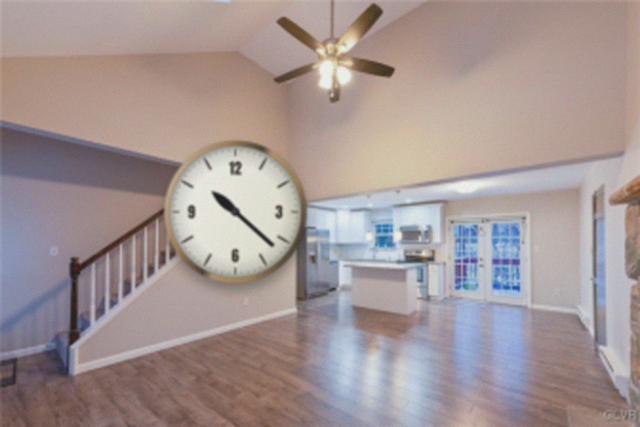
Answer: 10,22
